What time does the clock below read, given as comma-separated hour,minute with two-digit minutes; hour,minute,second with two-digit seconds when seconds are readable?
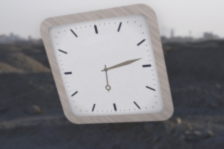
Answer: 6,13
